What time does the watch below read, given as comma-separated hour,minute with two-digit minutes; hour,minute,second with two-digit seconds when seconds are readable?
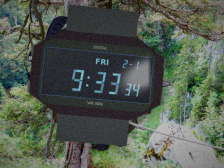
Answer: 9,33,34
